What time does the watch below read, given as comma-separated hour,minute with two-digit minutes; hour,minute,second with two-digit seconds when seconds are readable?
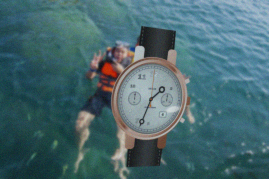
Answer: 1,33
